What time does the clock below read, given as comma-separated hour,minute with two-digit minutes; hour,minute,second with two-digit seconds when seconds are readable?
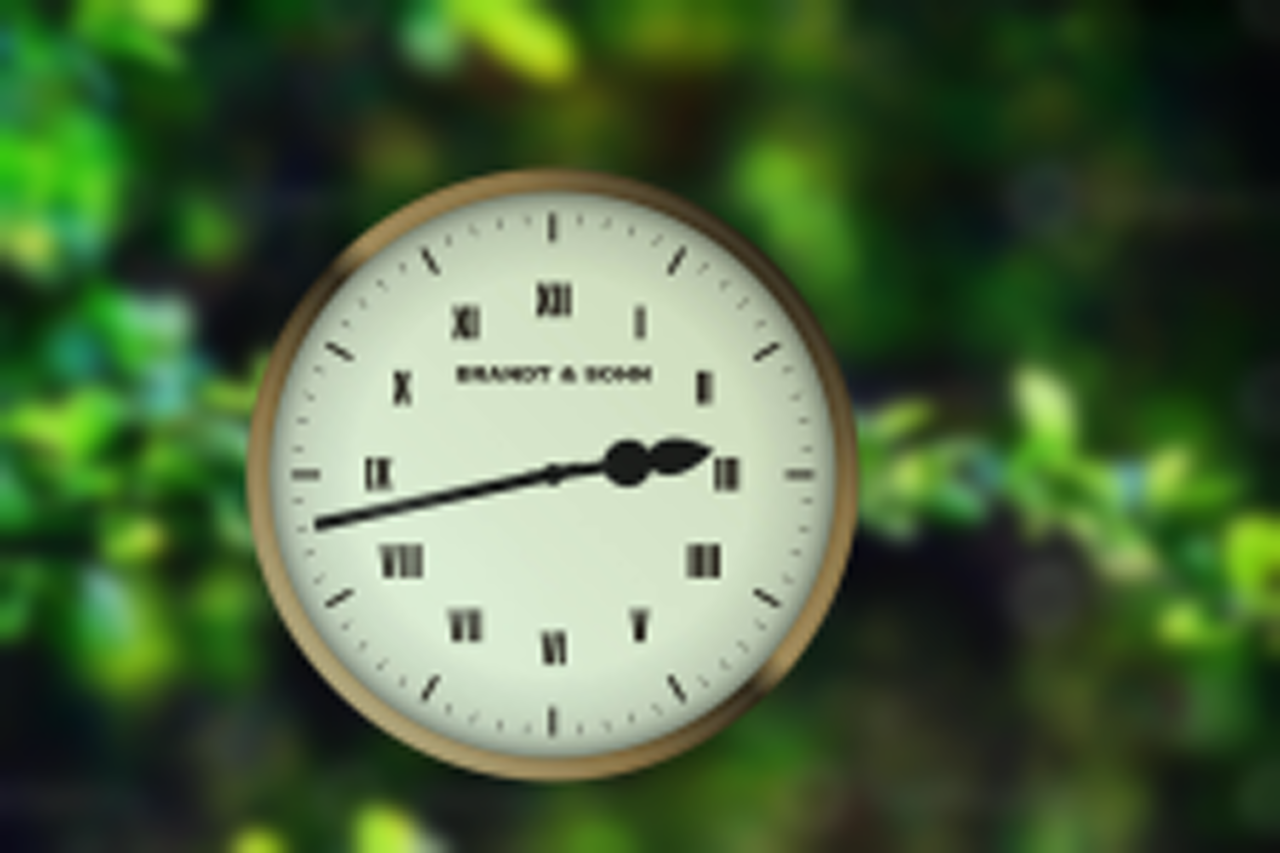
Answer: 2,43
